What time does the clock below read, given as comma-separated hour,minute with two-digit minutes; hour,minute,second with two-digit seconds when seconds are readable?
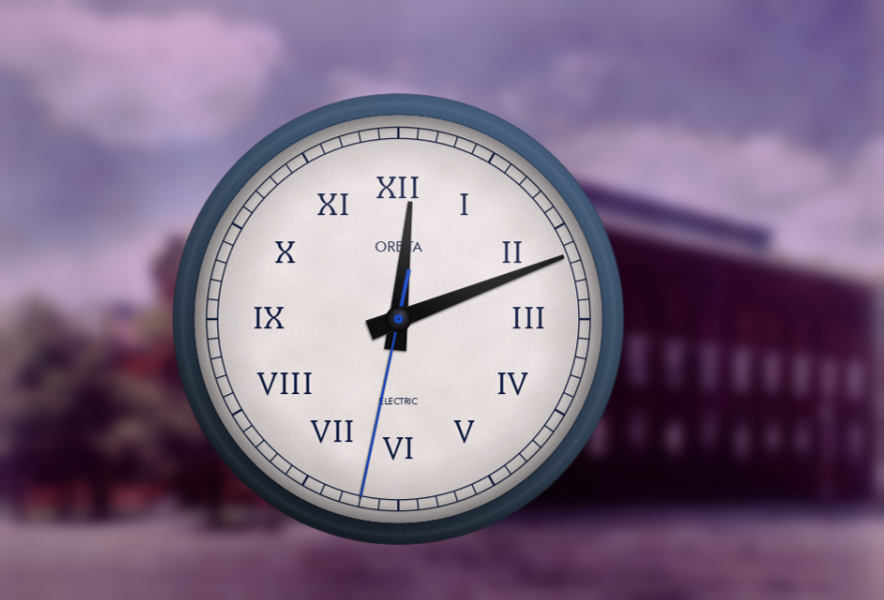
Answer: 12,11,32
